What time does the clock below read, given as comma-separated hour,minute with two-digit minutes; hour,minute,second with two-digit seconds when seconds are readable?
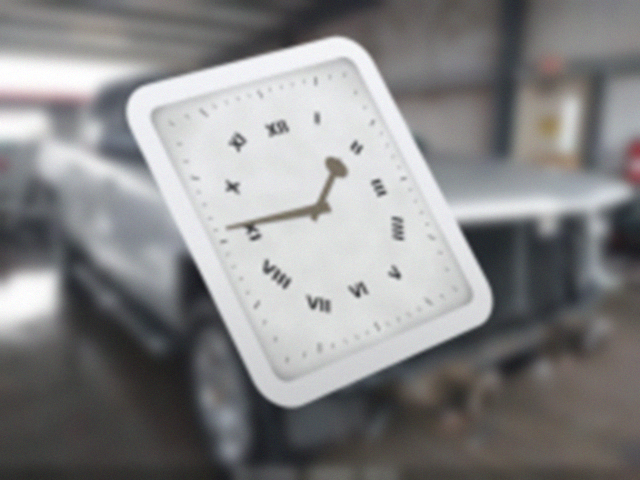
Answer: 1,46
